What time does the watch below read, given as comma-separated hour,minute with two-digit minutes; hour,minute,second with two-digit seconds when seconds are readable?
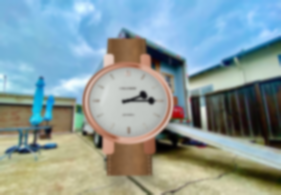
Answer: 2,15
